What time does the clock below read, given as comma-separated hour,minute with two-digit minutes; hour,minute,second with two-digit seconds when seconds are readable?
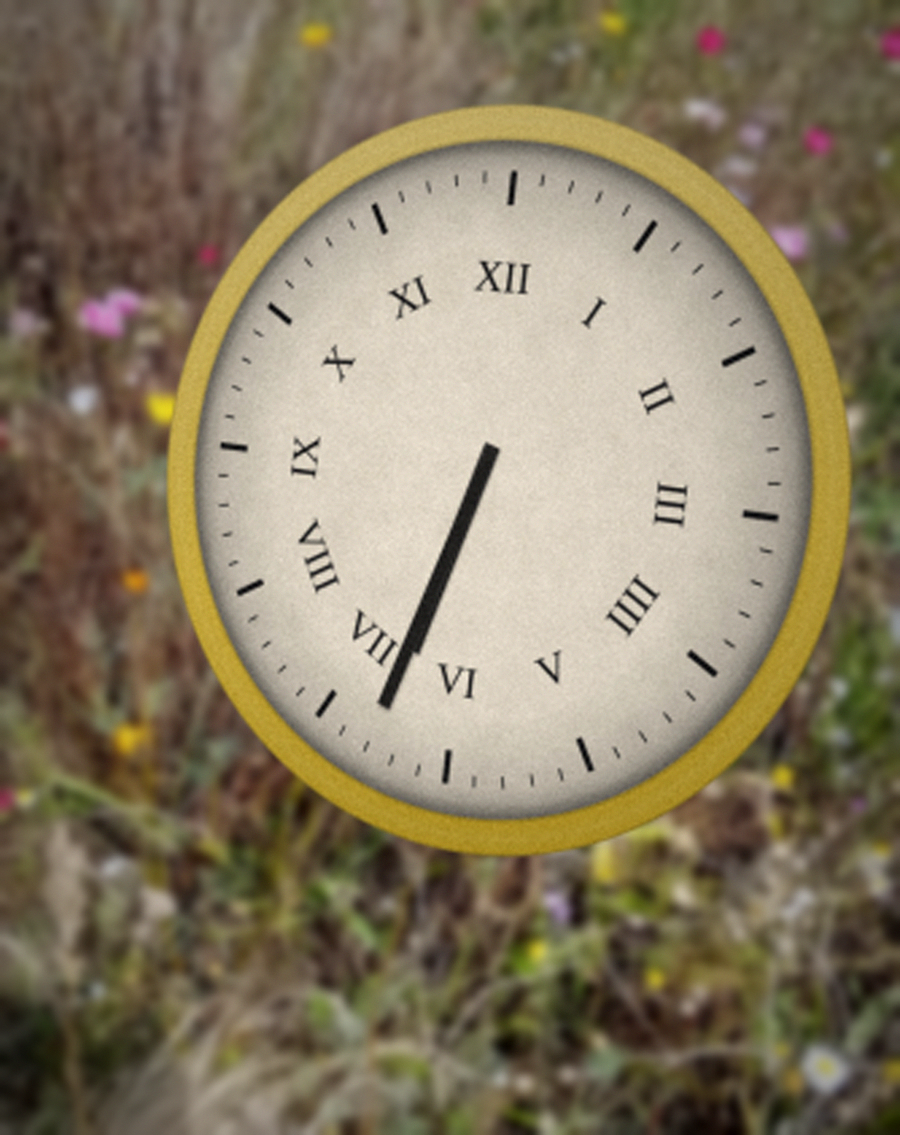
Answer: 6,33
